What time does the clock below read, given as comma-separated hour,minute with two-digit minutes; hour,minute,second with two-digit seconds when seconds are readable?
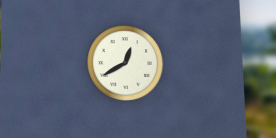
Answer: 12,40
